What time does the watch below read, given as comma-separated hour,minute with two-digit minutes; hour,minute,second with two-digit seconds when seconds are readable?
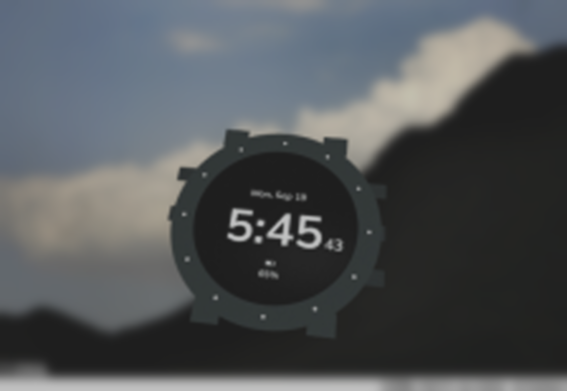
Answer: 5,45
